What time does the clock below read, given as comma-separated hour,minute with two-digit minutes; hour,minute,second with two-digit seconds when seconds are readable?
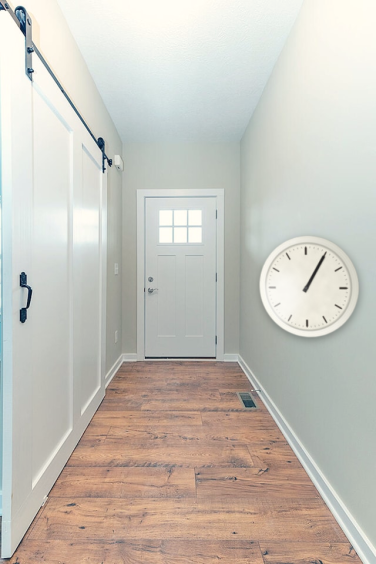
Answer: 1,05
